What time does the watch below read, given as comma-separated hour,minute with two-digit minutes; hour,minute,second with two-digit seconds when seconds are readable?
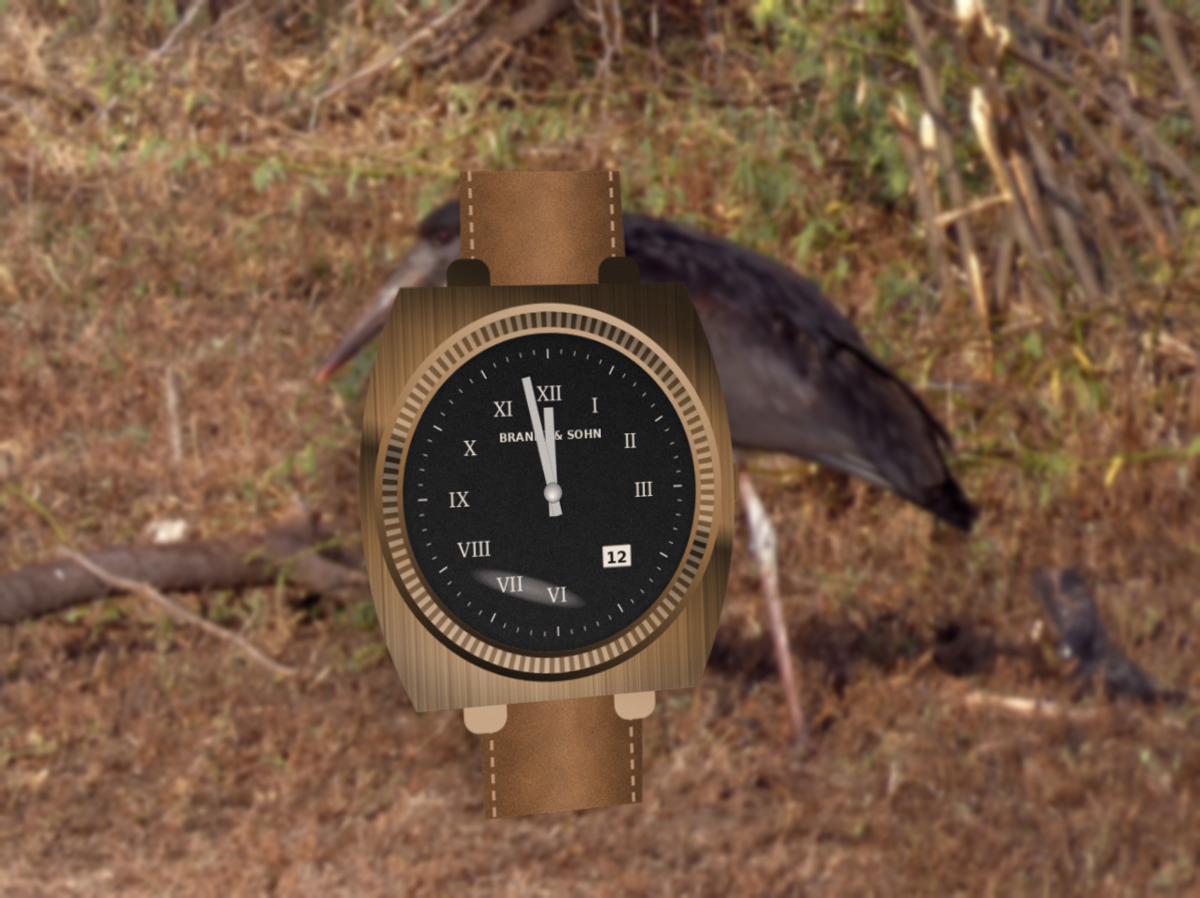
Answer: 11,58
